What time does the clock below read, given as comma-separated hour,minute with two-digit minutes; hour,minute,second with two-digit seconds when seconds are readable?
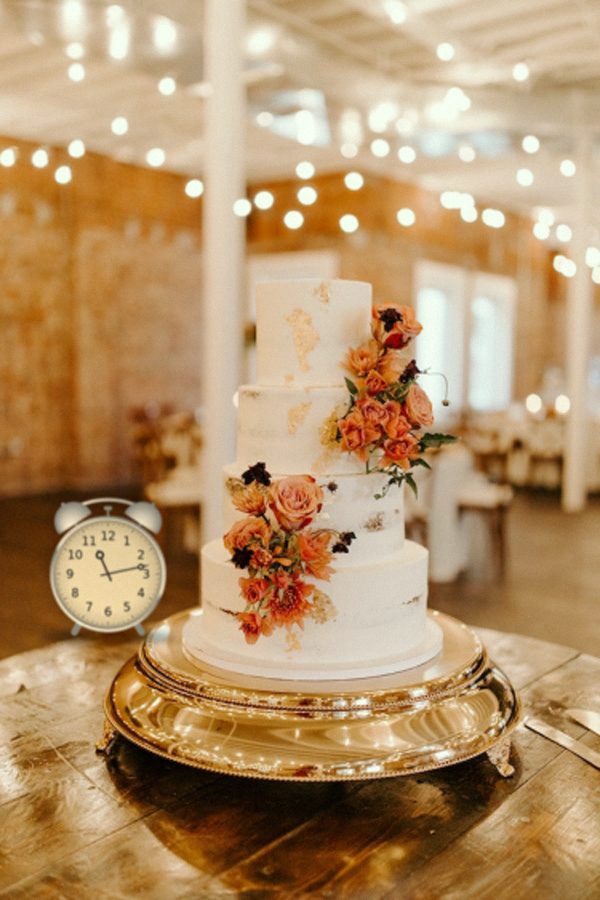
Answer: 11,13
